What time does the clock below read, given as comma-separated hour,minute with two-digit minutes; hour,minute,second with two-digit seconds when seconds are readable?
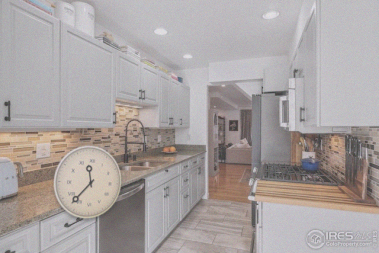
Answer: 11,37
